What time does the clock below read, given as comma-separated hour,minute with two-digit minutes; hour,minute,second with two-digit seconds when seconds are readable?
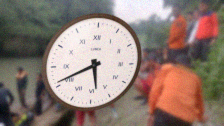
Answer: 5,41
